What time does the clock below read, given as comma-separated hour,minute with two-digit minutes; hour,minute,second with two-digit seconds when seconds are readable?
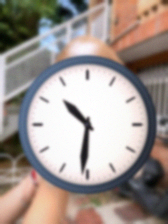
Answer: 10,31
